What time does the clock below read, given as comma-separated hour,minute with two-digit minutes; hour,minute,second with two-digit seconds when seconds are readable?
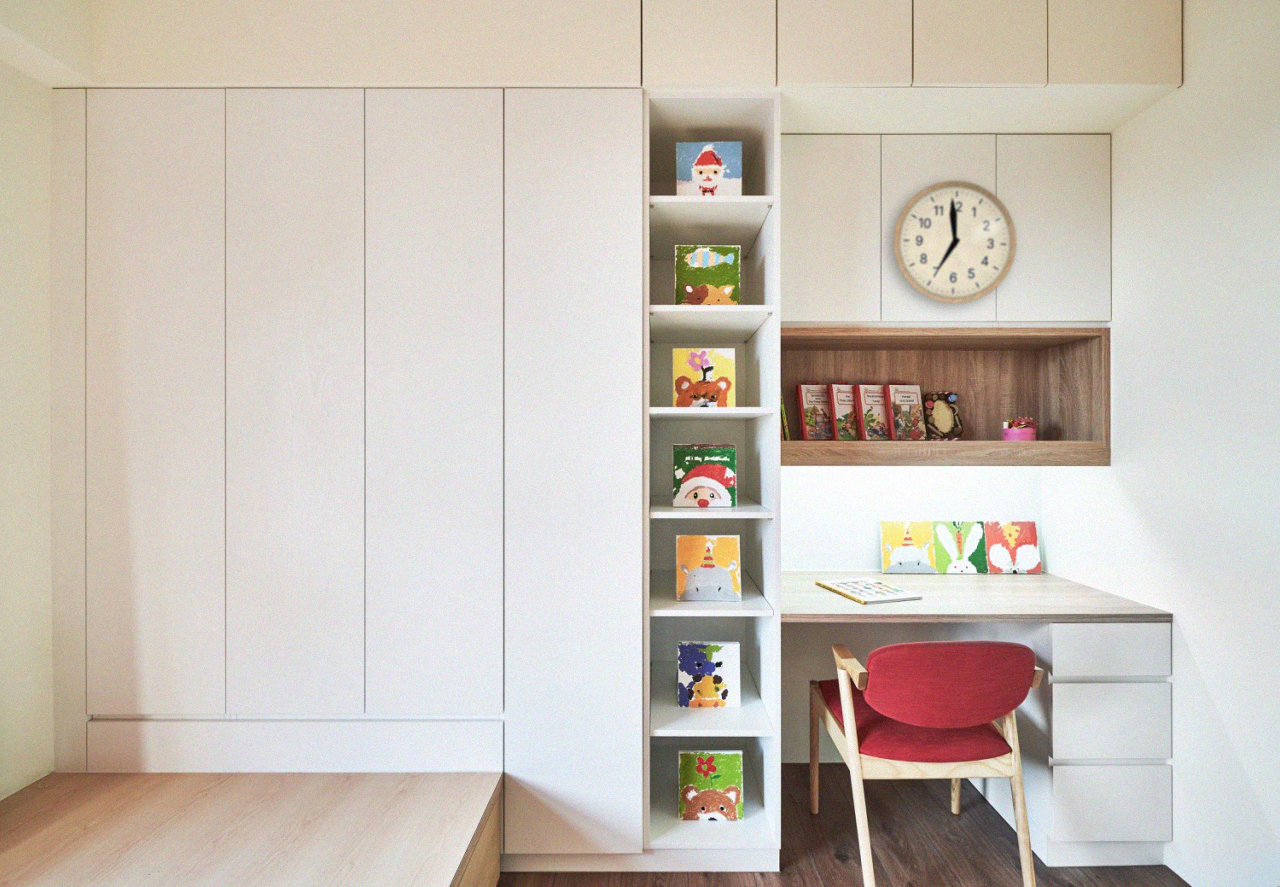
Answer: 6,59
